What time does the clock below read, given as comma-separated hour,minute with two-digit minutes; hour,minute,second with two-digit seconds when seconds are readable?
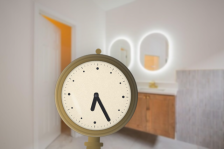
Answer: 6,25
